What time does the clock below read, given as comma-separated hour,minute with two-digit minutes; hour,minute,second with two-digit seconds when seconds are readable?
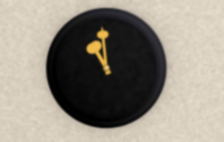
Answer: 10,59
